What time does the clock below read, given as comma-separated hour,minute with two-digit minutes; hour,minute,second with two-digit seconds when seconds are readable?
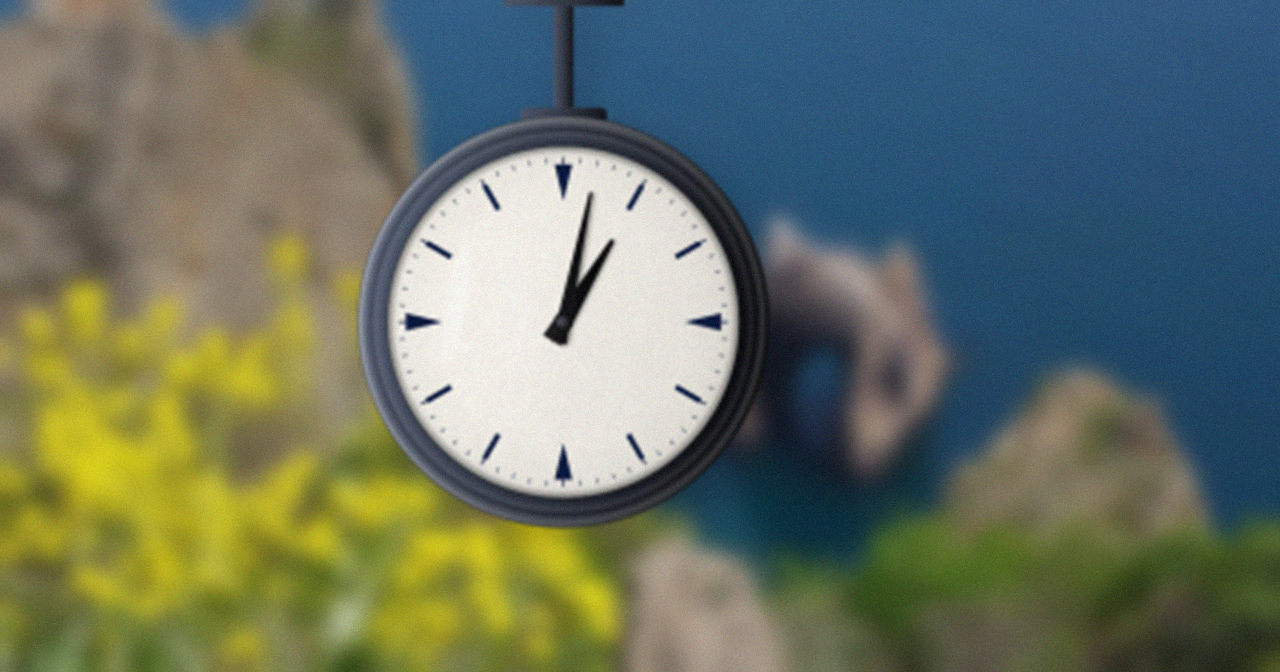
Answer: 1,02
